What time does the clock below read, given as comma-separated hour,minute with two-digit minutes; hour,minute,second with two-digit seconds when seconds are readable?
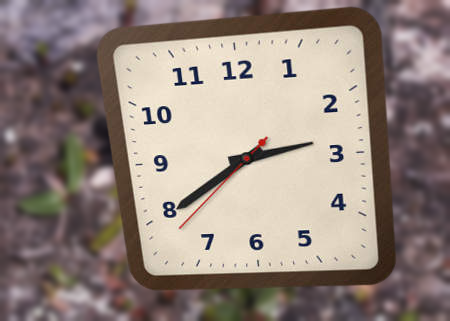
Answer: 2,39,38
